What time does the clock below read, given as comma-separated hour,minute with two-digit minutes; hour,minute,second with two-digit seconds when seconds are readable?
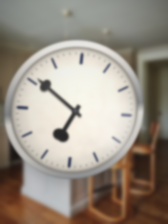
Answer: 6,51
